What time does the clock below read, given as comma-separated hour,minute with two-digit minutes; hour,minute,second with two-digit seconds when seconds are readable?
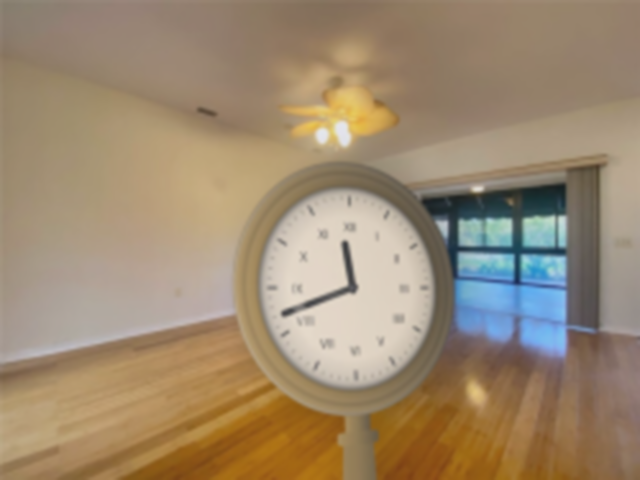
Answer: 11,42
